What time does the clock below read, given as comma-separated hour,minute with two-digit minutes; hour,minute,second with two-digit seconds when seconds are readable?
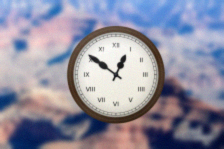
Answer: 12,51
